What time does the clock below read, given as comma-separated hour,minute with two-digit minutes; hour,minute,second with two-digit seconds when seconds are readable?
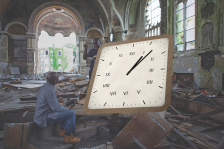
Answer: 1,07
